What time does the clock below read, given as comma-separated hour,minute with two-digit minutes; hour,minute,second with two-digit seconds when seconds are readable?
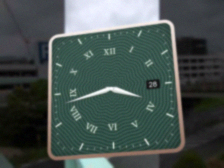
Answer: 3,43
